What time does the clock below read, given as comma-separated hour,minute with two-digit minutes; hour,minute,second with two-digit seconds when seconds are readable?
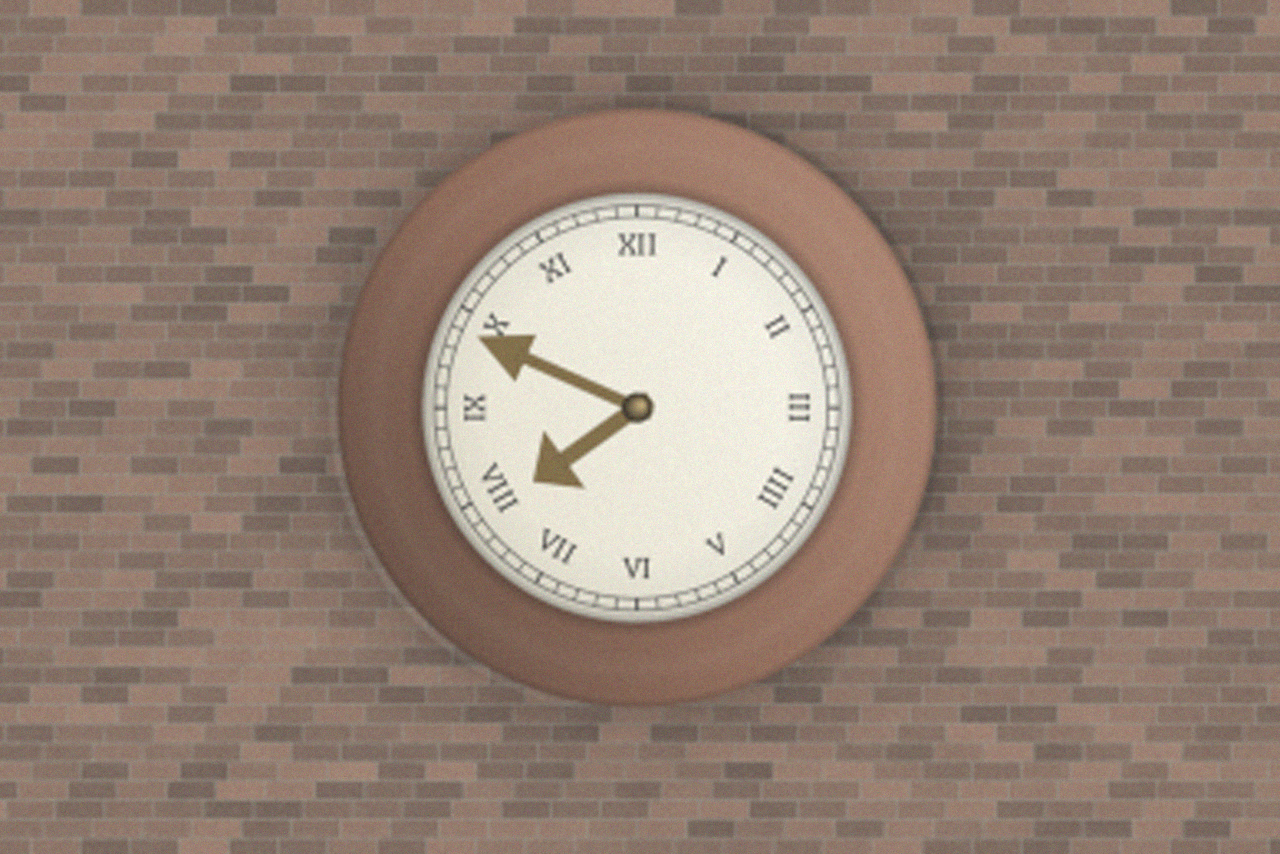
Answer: 7,49
